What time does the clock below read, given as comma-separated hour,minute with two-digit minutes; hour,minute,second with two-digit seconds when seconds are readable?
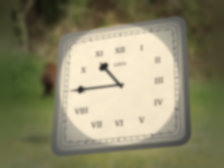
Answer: 10,45
